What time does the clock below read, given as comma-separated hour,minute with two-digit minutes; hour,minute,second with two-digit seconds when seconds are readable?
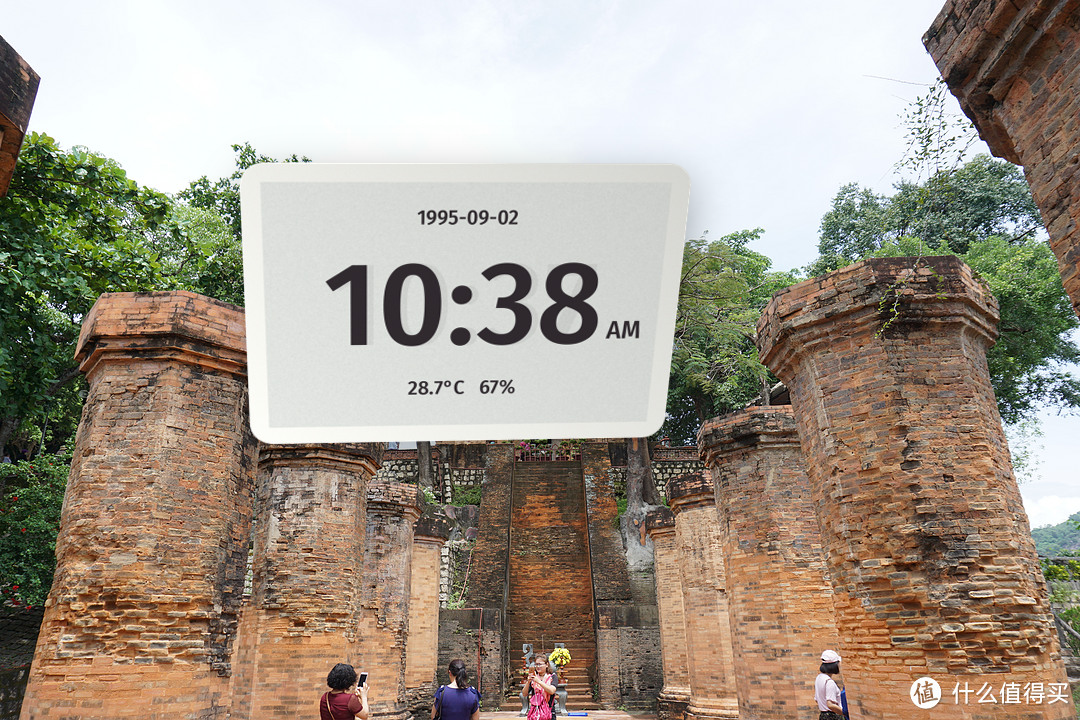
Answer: 10,38
